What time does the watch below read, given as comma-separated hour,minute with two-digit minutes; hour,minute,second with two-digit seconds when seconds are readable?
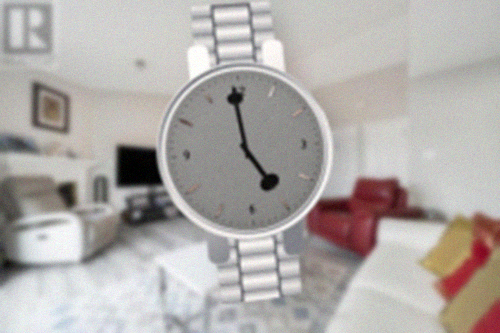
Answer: 4,59
